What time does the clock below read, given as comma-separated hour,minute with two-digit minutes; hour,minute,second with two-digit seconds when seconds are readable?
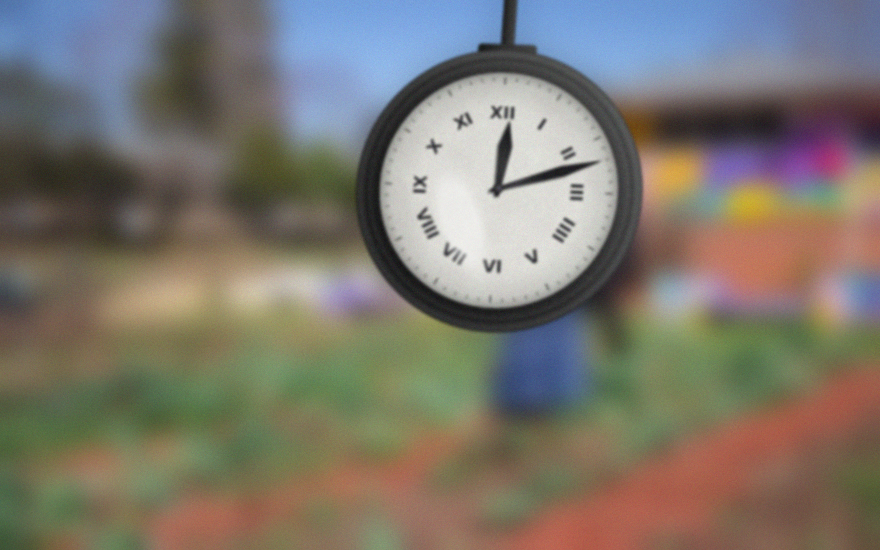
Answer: 12,12
